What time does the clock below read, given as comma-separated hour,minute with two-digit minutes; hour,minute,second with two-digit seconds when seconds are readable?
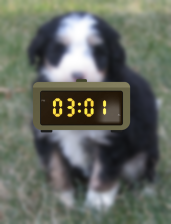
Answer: 3,01
